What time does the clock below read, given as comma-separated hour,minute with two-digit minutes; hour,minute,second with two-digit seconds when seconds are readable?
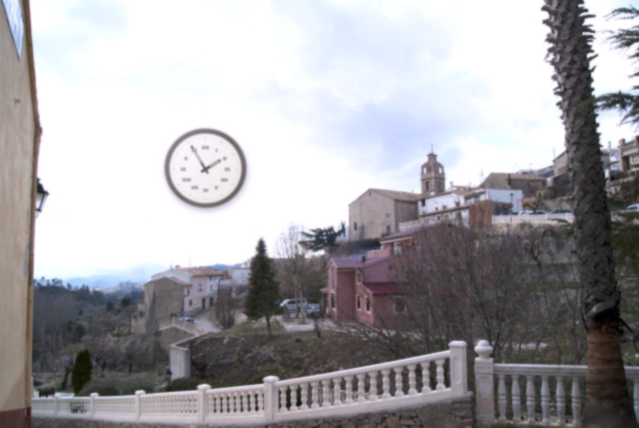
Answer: 1,55
